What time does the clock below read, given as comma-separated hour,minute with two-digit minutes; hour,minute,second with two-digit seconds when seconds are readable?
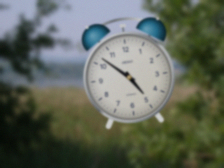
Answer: 4,52
